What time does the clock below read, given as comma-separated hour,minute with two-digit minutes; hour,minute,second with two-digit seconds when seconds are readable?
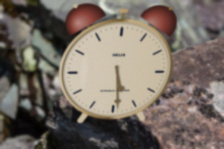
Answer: 5,29
